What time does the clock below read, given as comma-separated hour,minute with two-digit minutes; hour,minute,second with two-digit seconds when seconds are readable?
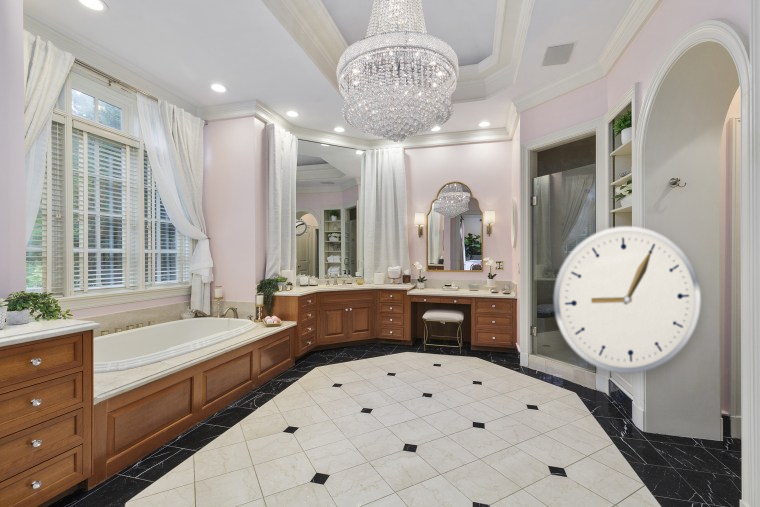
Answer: 9,05
